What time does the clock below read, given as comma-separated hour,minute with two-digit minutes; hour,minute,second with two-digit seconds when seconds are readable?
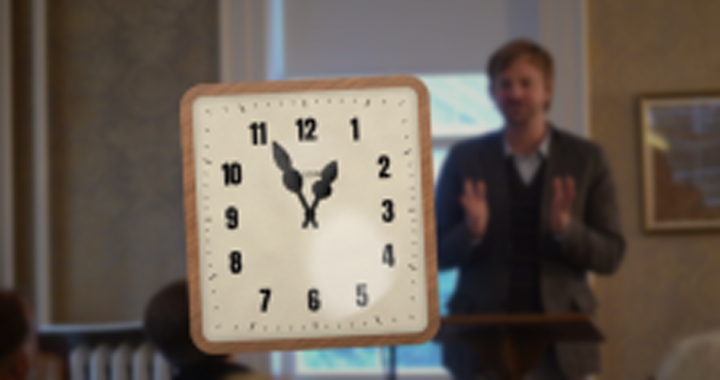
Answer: 12,56
